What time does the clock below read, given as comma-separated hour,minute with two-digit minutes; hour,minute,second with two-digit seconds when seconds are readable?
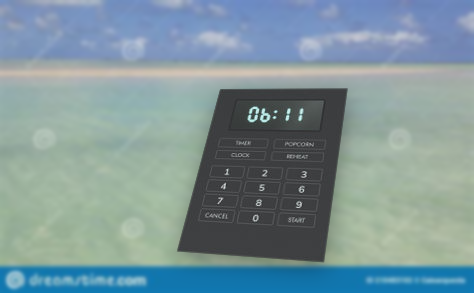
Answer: 6,11
